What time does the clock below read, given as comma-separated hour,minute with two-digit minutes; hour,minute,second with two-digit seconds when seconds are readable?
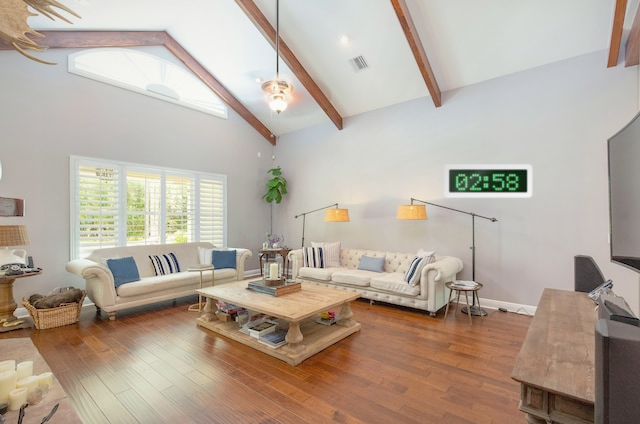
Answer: 2,58
